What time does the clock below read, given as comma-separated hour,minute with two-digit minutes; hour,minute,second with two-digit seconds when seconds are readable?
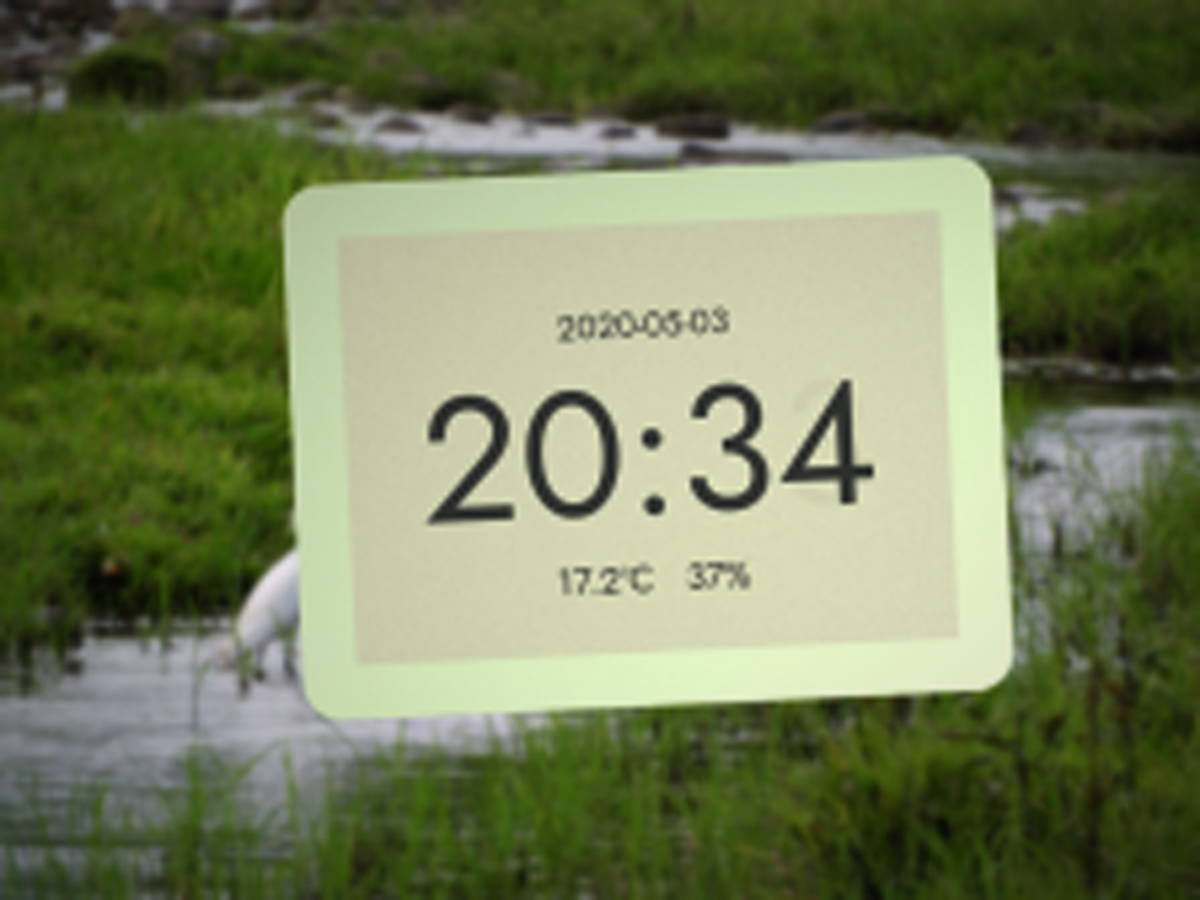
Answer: 20,34
